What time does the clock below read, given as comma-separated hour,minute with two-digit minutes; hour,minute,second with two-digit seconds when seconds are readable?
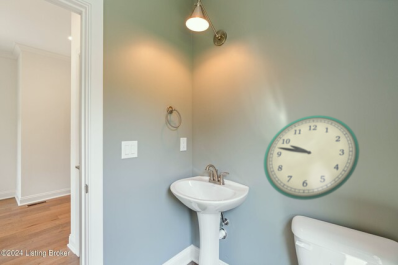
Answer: 9,47
